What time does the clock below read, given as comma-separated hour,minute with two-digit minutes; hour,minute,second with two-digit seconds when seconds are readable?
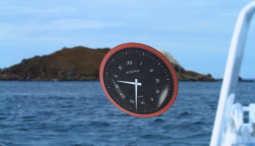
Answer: 9,33
